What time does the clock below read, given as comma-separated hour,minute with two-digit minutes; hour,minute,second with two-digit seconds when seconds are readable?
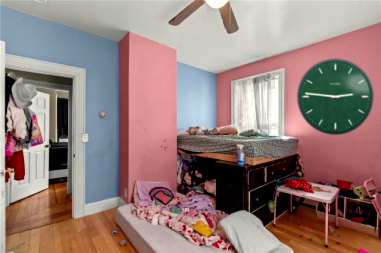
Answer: 2,46
